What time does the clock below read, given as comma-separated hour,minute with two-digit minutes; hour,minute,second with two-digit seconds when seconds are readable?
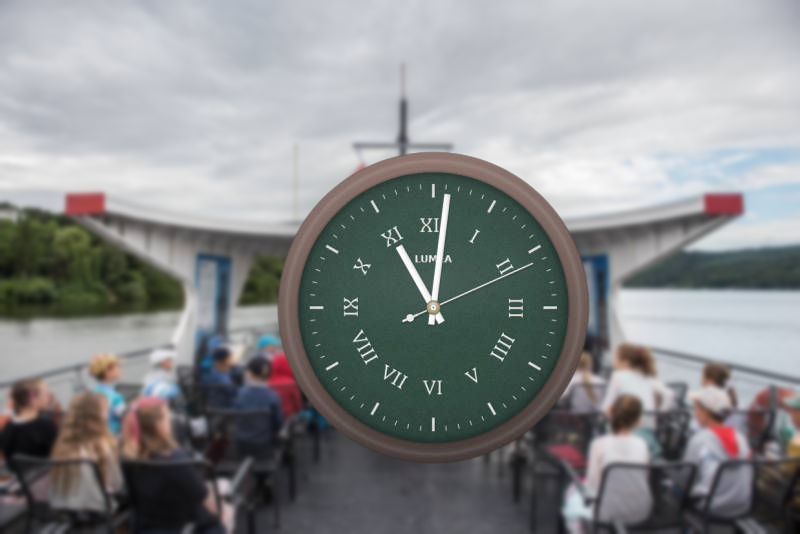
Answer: 11,01,11
